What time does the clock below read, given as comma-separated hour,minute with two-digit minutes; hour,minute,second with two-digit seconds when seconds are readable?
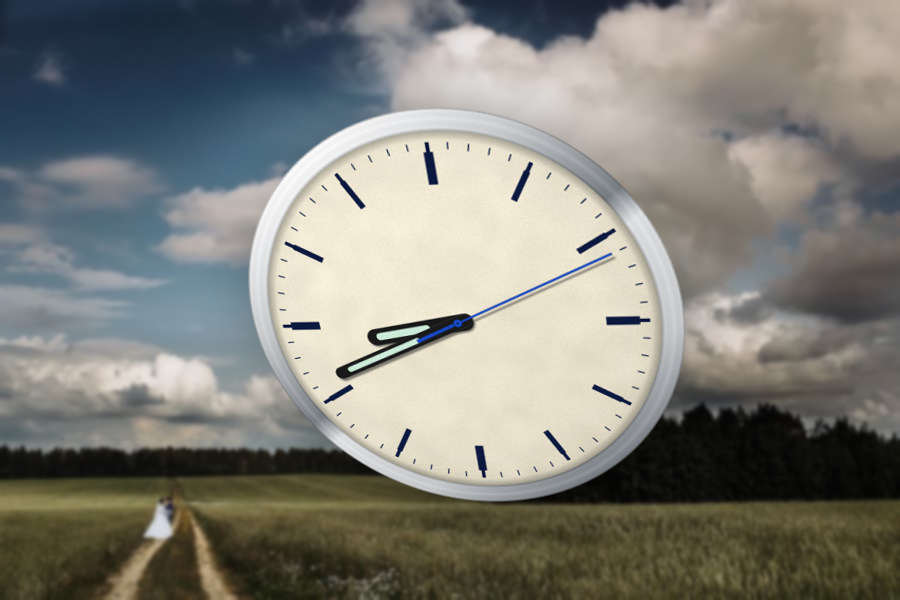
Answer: 8,41,11
